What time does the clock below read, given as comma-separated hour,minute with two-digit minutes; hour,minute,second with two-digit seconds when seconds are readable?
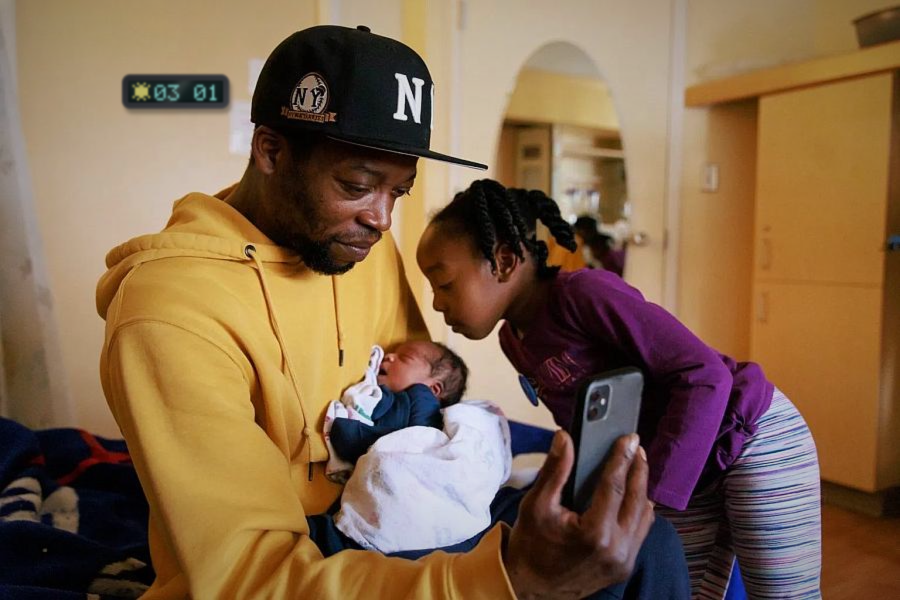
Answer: 3,01
